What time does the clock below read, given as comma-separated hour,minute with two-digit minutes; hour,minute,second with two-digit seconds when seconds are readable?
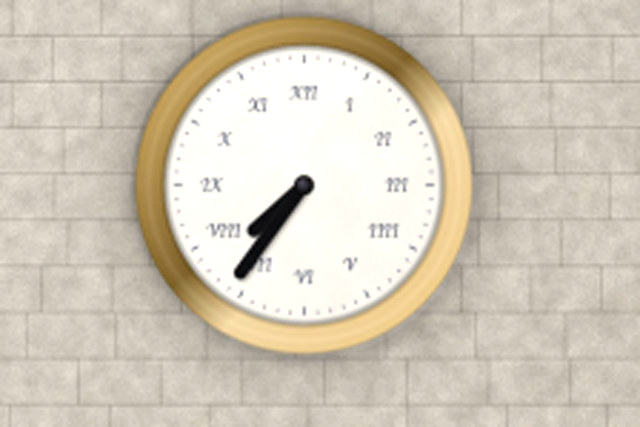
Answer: 7,36
